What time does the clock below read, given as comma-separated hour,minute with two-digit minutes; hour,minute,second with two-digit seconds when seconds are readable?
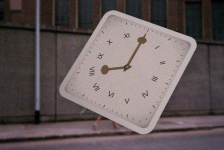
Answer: 8,00
